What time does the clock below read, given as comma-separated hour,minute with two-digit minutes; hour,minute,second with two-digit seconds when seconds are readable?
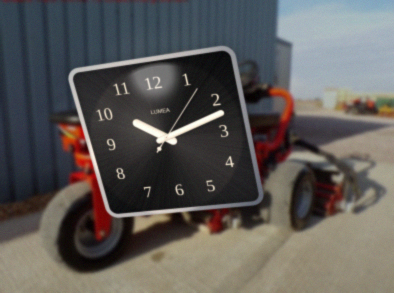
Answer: 10,12,07
